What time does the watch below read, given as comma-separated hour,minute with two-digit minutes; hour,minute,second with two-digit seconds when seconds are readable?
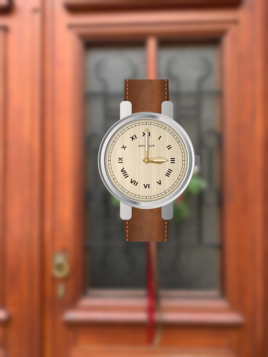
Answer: 3,00
